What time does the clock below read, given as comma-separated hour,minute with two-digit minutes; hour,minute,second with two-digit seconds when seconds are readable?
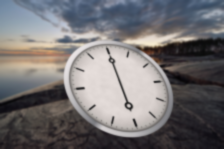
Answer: 6,00
